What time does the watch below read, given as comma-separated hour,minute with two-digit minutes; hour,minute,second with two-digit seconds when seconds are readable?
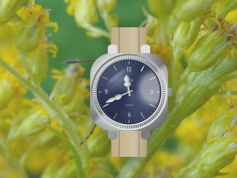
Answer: 11,41
